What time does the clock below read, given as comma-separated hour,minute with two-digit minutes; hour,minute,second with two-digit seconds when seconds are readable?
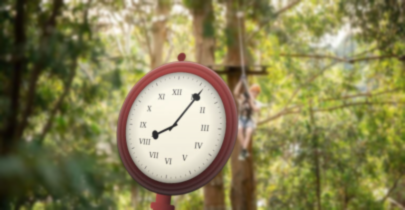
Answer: 8,06
